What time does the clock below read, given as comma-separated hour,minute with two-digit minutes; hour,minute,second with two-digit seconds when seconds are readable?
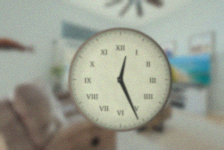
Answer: 12,26
